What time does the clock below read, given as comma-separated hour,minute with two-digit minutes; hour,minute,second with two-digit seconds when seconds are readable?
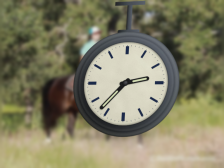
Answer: 2,37
